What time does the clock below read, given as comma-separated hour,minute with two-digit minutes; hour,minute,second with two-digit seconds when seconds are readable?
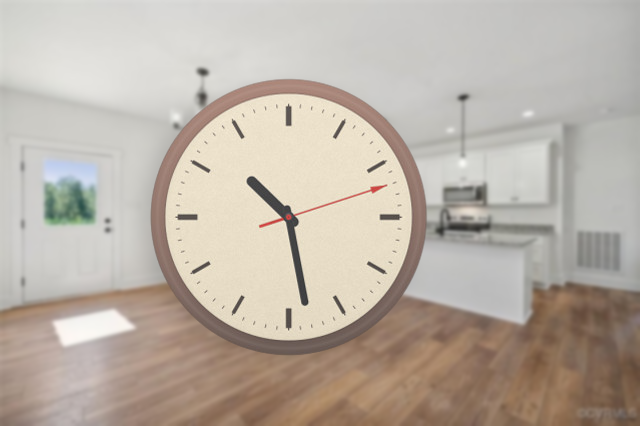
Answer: 10,28,12
